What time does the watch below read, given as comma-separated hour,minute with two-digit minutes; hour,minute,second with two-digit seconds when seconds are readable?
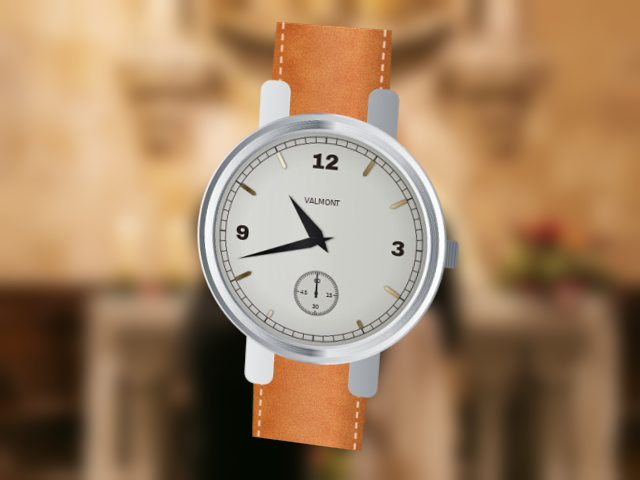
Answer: 10,42
